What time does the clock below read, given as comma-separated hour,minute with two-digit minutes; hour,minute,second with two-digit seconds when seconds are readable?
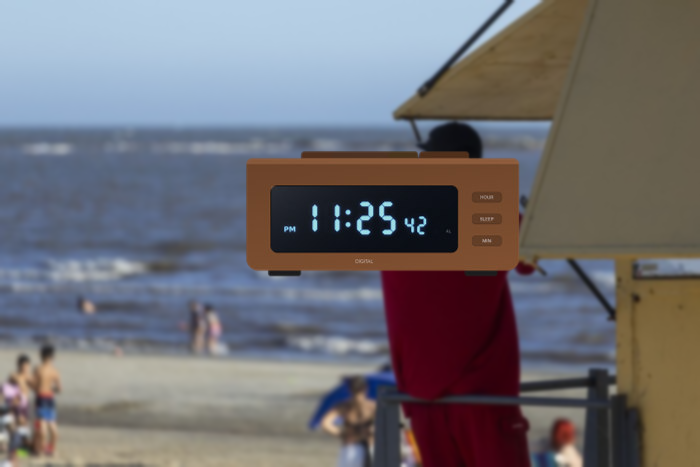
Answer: 11,25,42
